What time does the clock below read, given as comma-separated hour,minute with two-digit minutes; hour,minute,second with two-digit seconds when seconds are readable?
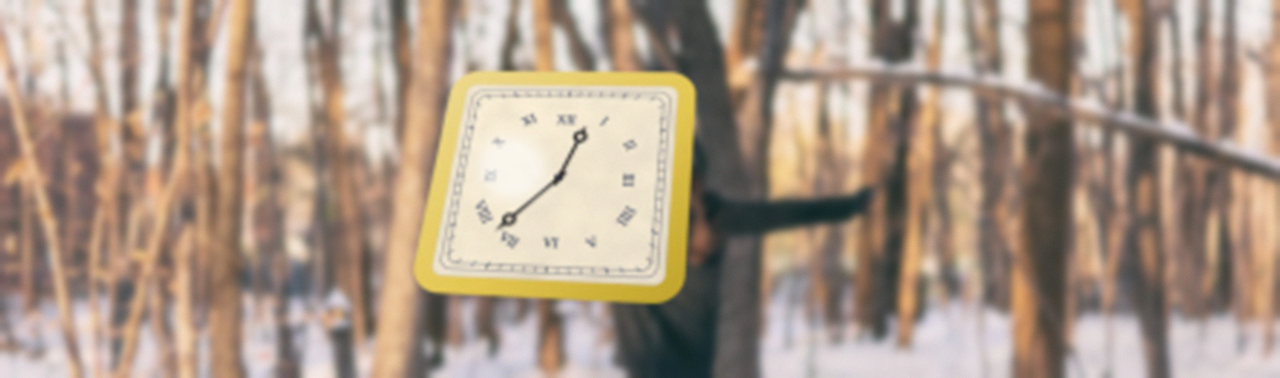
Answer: 12,37
